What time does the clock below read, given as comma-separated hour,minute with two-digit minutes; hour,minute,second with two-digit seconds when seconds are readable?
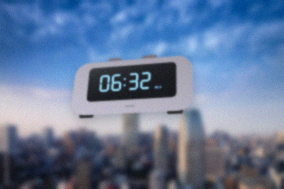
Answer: 6,32
